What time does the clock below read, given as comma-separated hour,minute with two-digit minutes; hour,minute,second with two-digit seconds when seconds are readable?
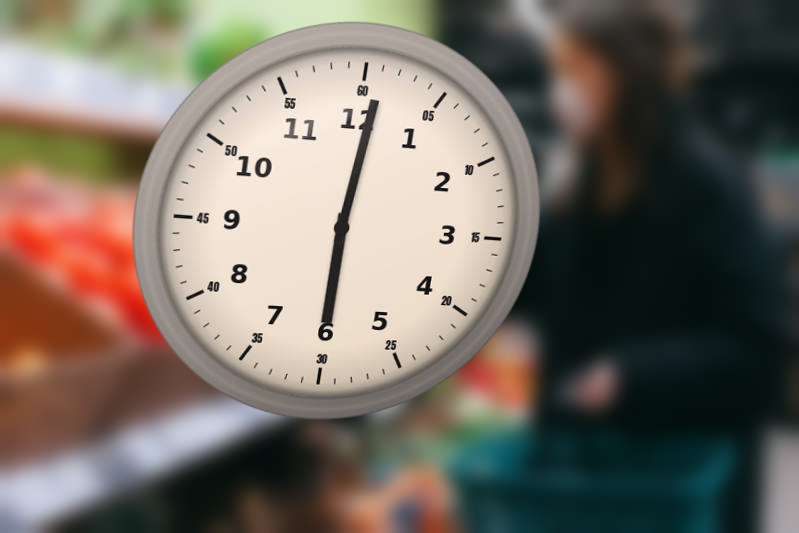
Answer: 6,01
